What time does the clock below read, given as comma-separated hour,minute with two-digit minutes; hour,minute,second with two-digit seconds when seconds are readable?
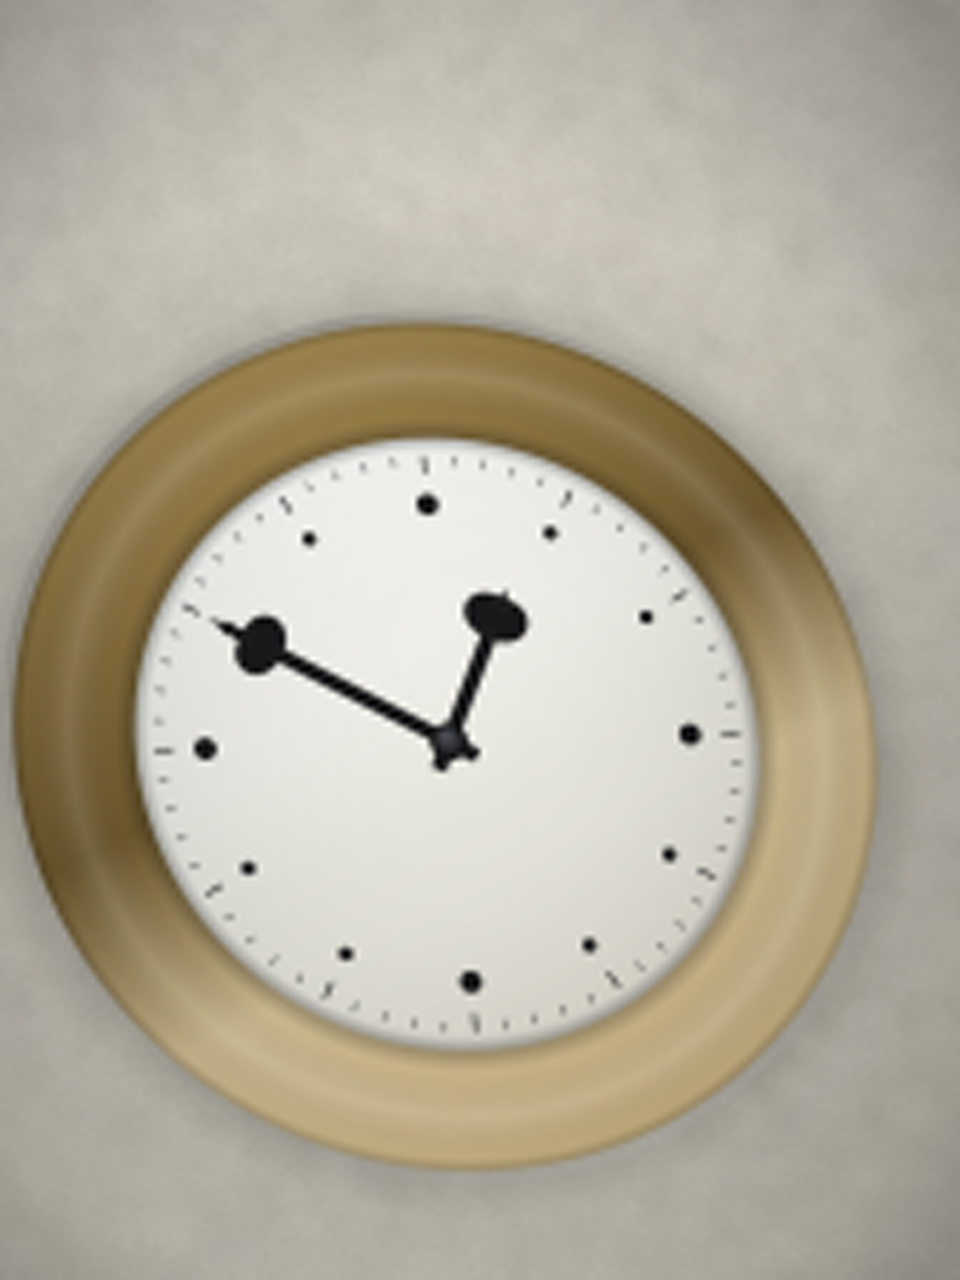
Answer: 12,50
